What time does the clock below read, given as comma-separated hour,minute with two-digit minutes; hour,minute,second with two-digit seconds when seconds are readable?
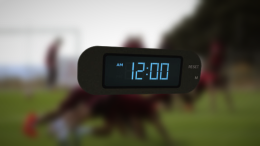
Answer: 12,00
